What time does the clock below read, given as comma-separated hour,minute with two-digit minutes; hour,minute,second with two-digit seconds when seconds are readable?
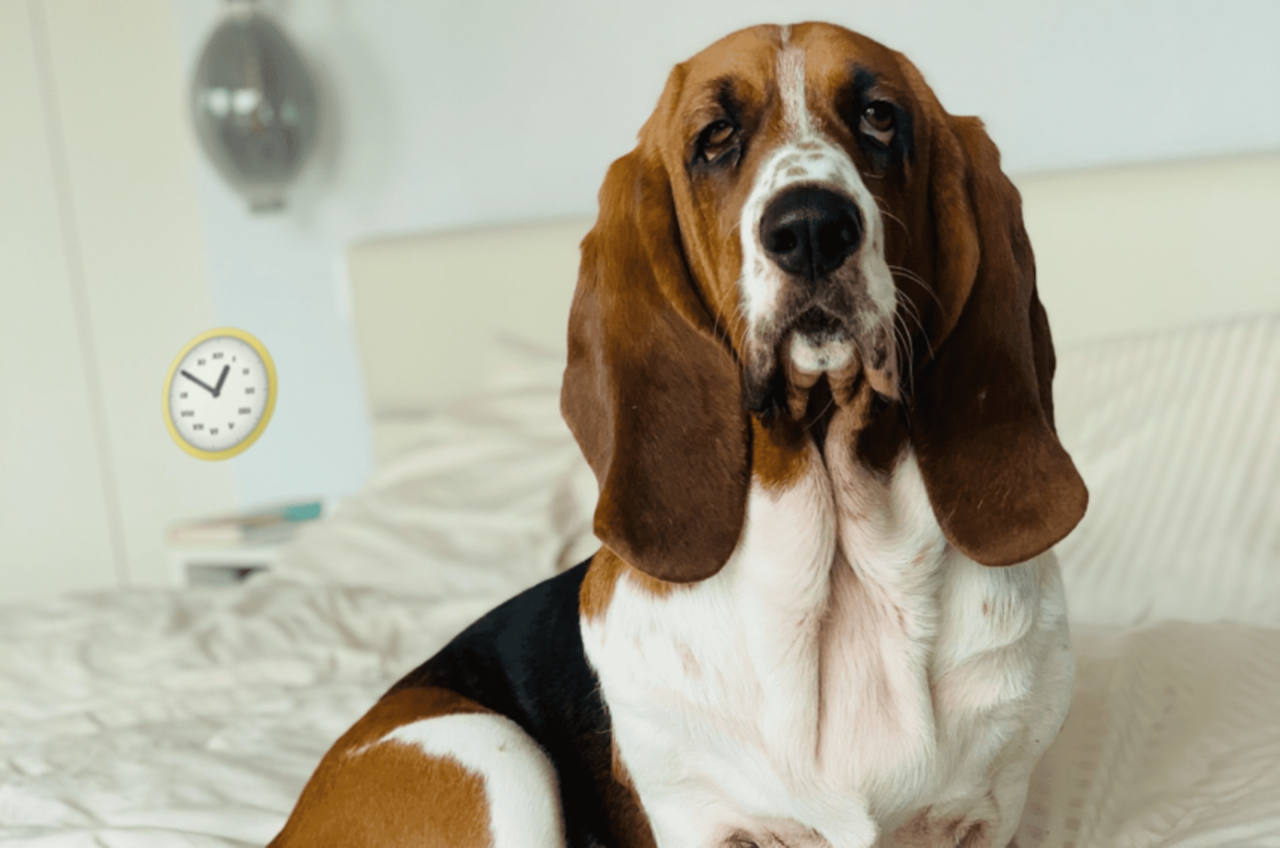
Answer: 12,50
